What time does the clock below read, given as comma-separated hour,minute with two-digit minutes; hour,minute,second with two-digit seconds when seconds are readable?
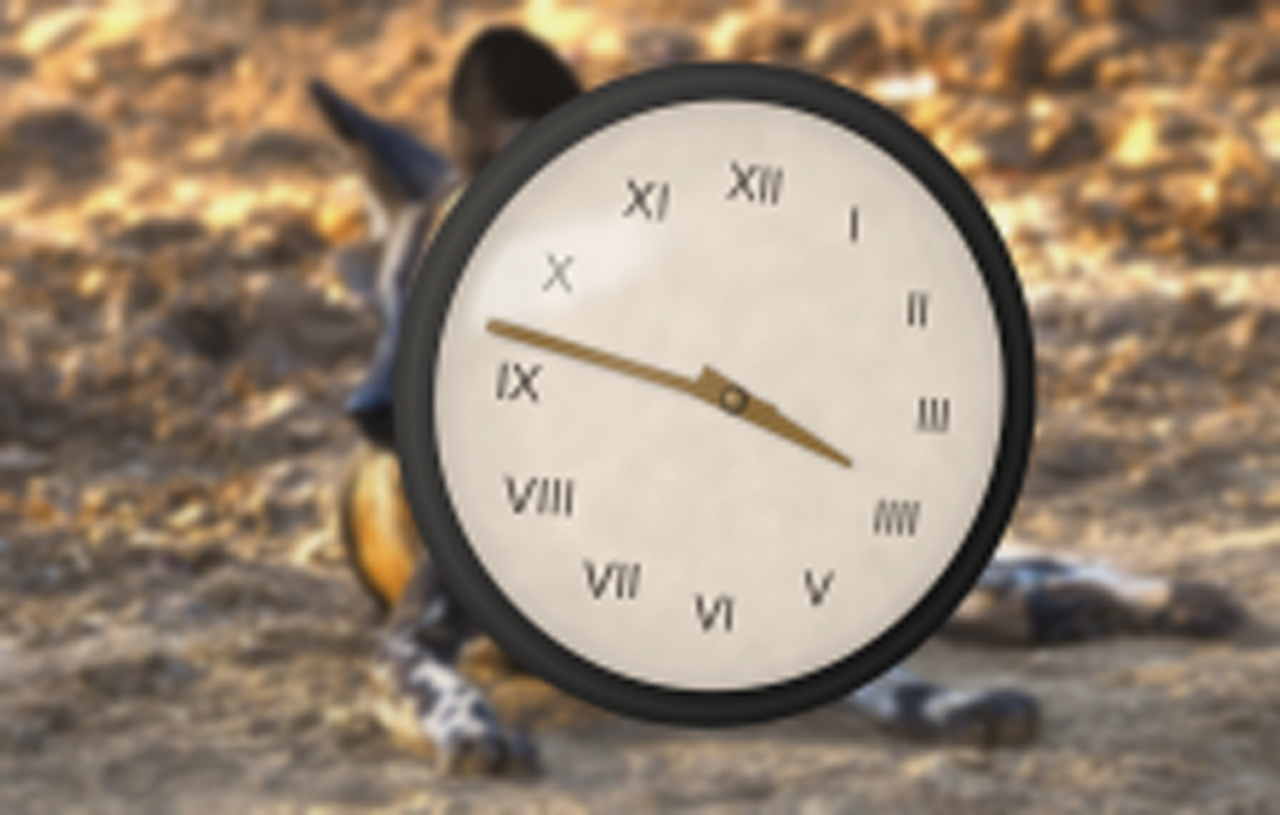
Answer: 3,47
